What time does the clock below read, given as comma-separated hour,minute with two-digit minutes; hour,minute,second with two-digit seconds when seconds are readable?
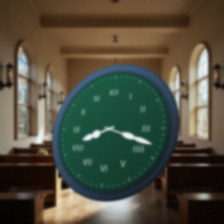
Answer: 8,18
